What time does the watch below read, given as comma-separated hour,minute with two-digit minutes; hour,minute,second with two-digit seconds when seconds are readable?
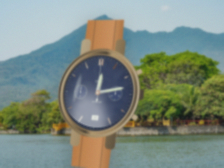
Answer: 12,13
